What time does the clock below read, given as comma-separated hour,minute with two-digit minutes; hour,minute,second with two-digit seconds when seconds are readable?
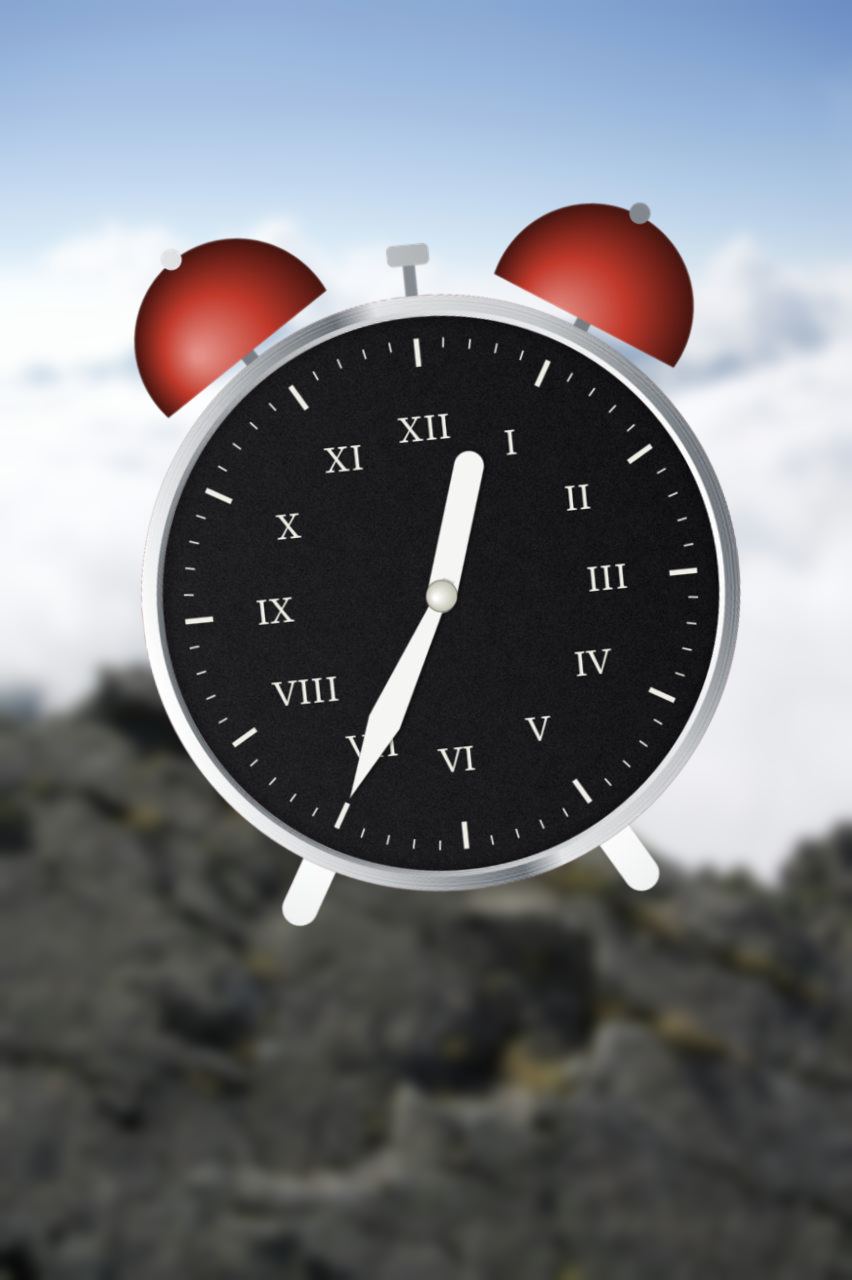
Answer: 12,35
